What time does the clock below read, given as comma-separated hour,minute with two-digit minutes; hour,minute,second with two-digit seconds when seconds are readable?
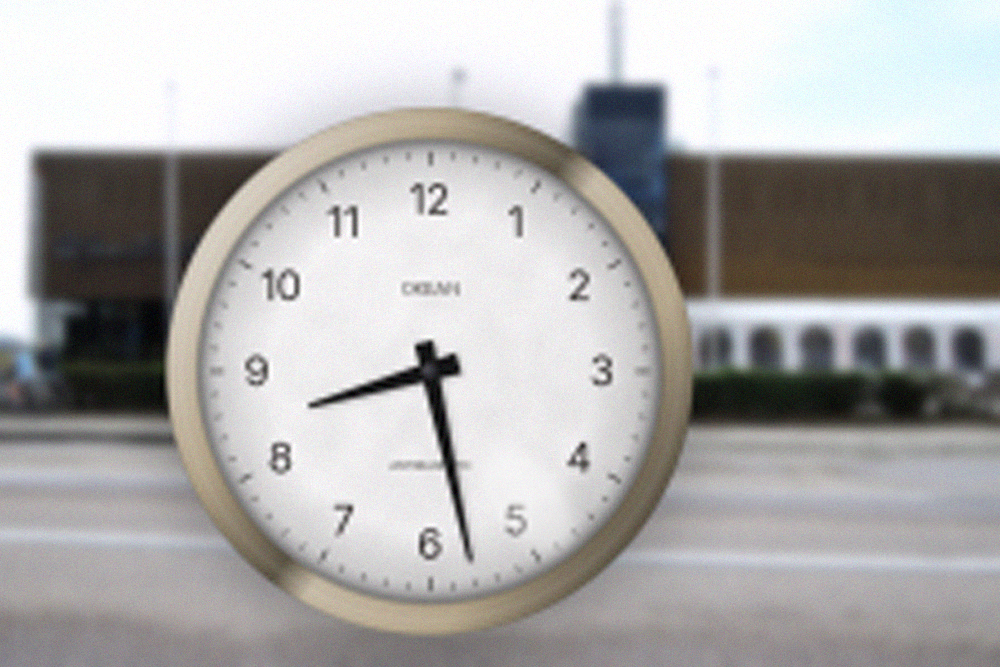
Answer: 8,28
